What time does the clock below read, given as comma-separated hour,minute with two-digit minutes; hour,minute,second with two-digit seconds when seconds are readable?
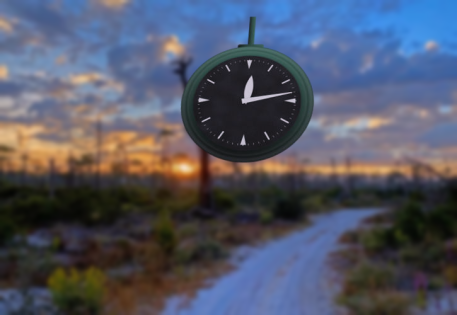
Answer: 12,13
